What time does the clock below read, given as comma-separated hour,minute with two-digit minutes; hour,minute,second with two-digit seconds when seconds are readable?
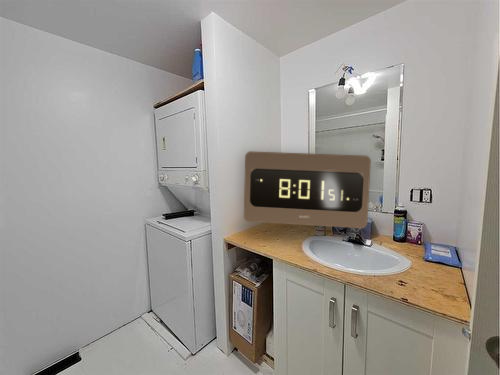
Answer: 8,01,51
